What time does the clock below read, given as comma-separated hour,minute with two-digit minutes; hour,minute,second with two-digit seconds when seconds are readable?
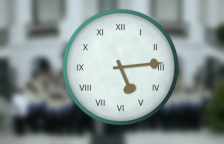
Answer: 5,14
